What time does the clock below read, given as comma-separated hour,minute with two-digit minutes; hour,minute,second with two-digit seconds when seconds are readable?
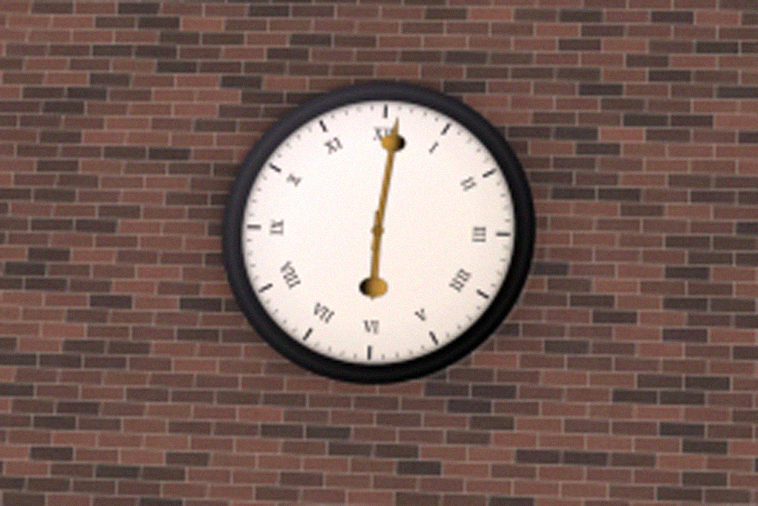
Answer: 6,01
